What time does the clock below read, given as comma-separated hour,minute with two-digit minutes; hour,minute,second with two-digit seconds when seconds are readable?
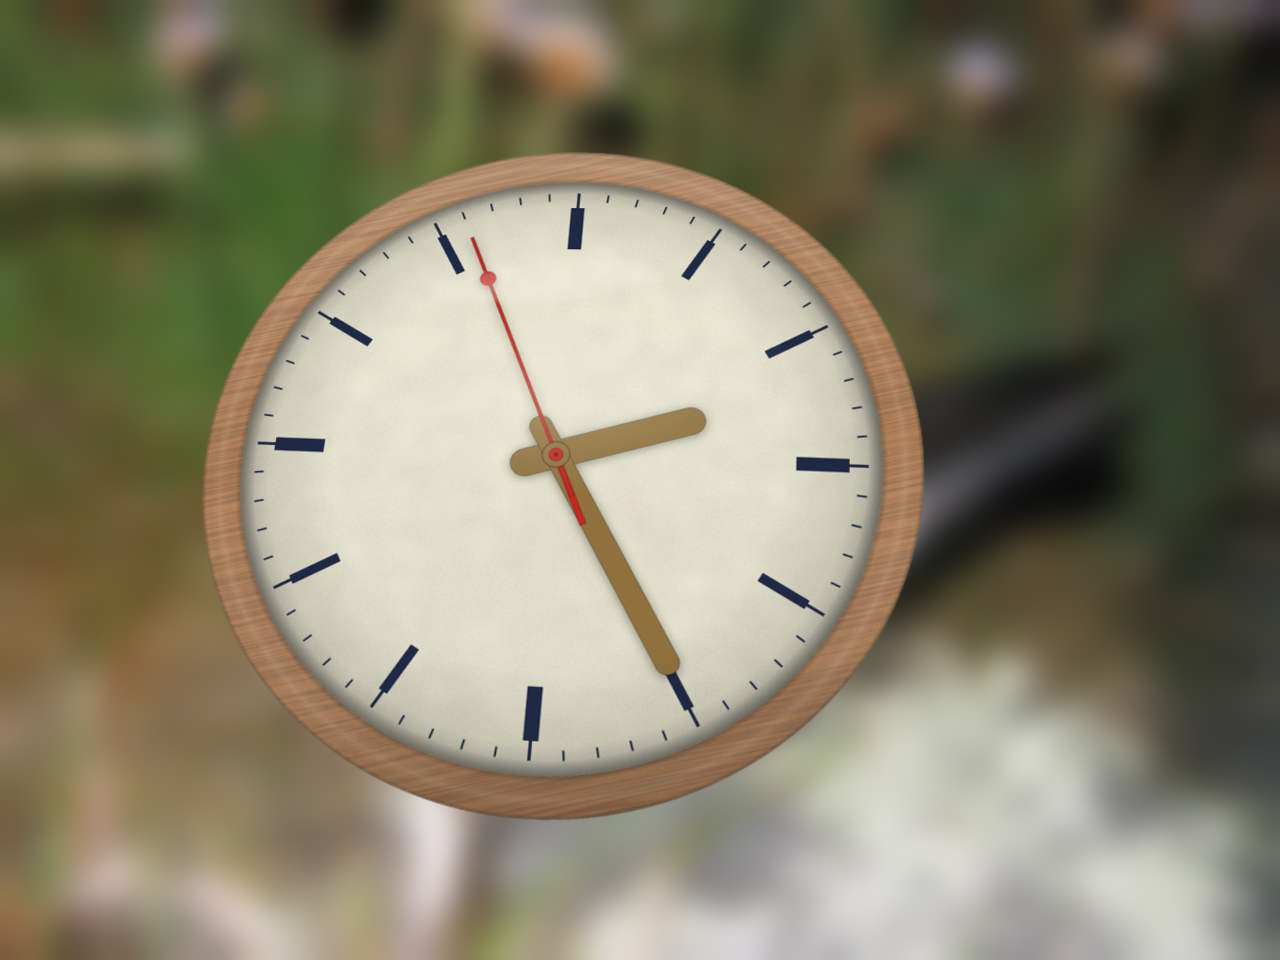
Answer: 2,24,56
